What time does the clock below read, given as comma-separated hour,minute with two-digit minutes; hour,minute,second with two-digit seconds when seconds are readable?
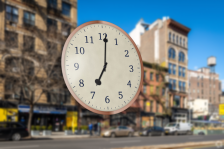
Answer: 7,01
